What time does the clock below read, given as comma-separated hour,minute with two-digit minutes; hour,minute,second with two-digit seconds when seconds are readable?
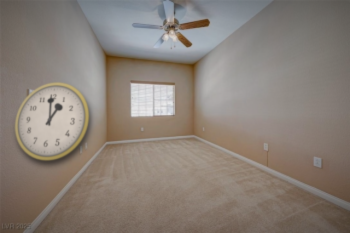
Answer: 12,59
